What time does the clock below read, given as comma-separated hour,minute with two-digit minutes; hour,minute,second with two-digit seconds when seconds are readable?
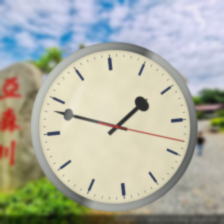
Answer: 1,48,18
